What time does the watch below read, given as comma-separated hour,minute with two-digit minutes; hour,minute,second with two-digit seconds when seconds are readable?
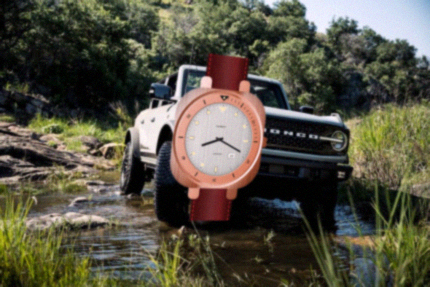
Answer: 8,19
